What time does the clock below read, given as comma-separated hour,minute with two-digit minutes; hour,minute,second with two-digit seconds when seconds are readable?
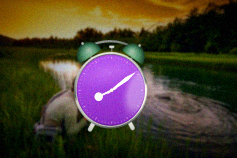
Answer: 8,09
